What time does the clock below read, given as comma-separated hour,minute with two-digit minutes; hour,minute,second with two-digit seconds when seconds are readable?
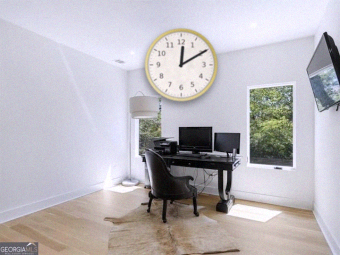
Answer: 12,10
